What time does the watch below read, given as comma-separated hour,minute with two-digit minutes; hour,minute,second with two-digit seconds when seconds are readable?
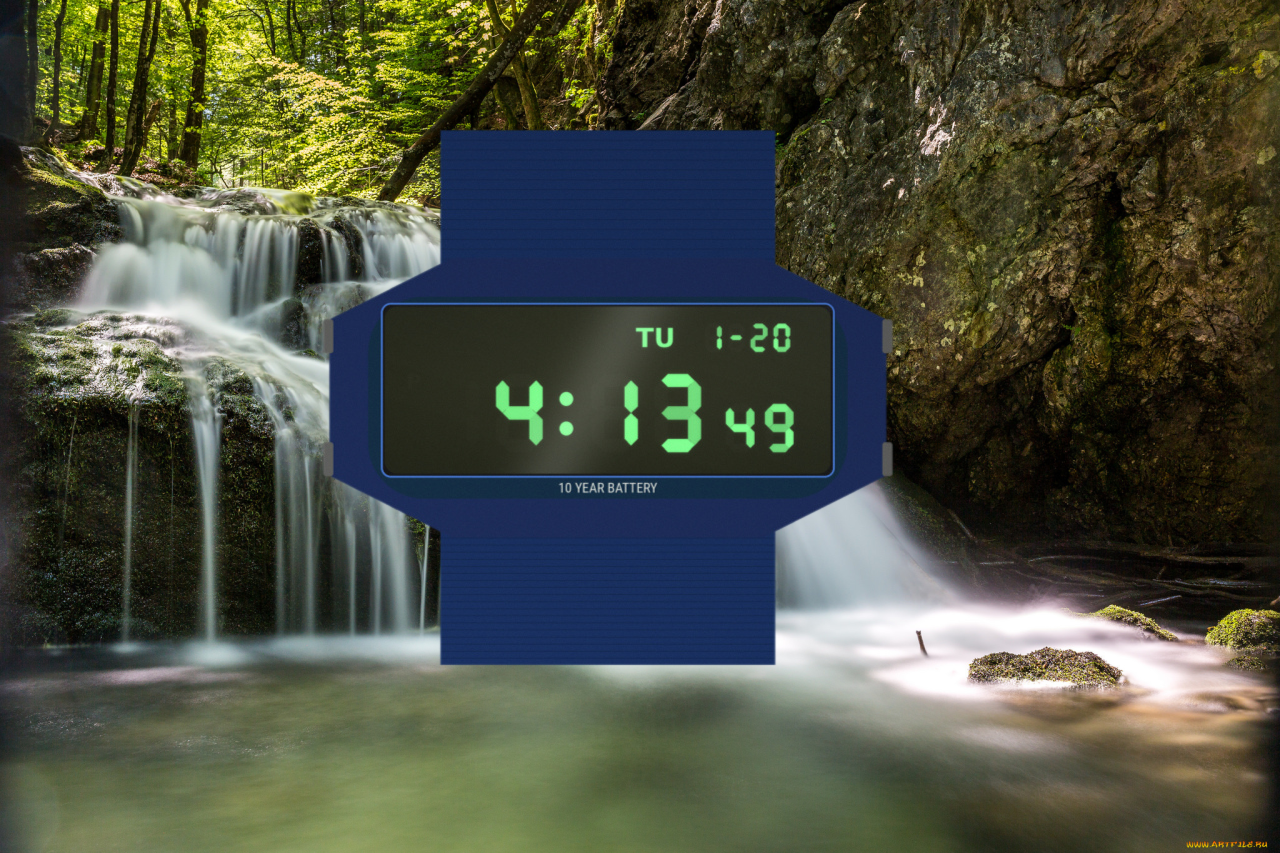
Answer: 4,13,49
